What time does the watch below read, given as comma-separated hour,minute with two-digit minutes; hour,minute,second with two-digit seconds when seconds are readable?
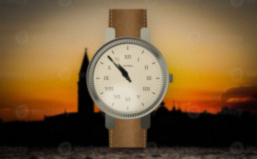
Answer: 10,53
